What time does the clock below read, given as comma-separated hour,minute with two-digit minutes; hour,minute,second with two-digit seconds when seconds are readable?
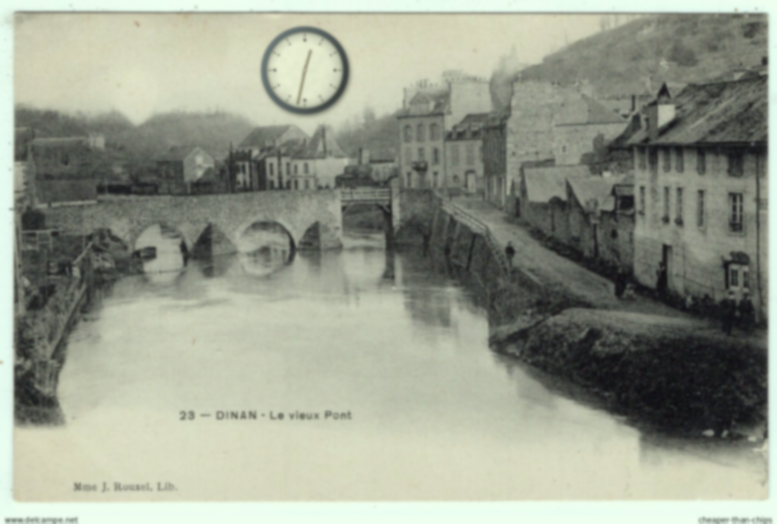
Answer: 12,32
